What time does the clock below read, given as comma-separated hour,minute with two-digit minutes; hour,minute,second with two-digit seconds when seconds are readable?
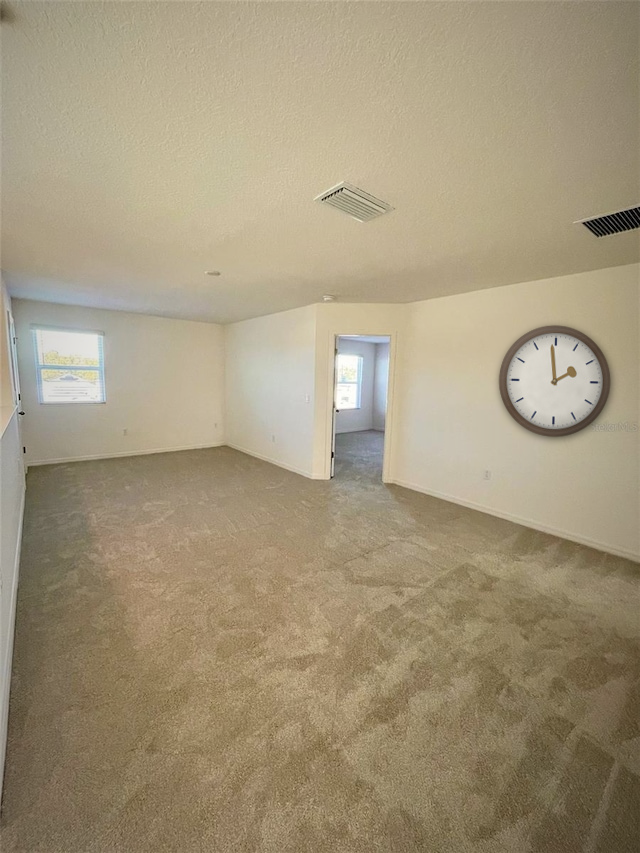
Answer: 1,59
